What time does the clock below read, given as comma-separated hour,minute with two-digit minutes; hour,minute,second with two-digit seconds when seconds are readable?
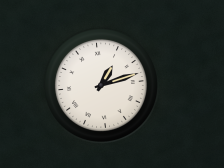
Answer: 1,13
